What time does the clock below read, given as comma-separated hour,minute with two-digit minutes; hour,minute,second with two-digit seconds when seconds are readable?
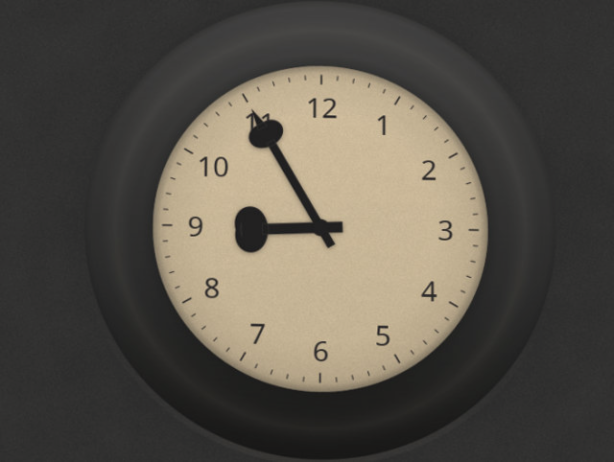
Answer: 8,55
